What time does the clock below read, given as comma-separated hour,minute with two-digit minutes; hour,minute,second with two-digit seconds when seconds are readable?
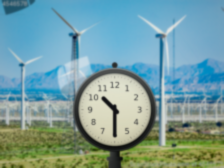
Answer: 10,30
